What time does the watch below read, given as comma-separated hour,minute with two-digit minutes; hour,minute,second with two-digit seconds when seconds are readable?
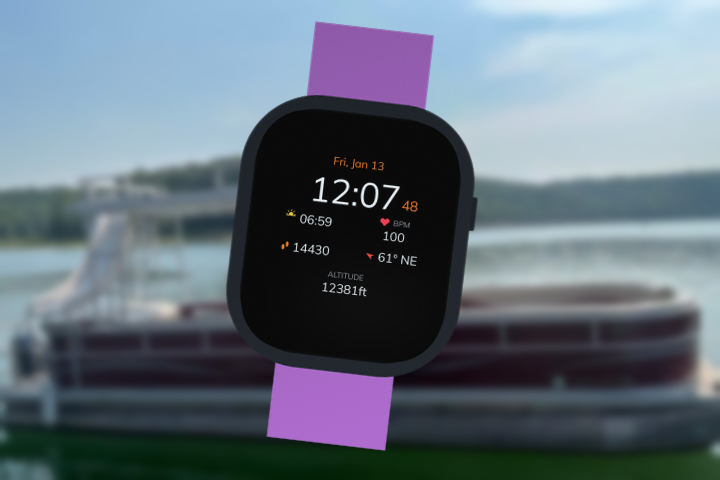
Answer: 12,07,48
